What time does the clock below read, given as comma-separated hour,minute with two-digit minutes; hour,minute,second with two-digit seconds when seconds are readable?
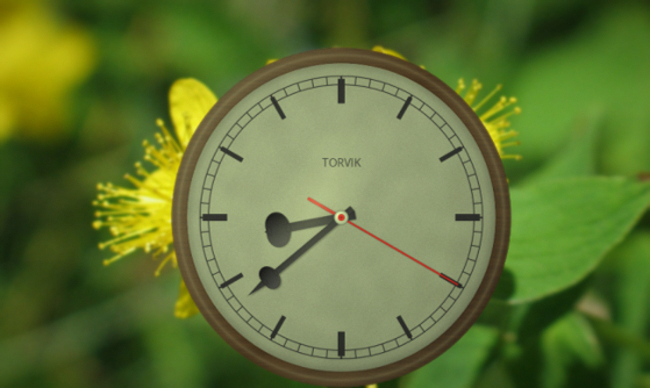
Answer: 8,38,20
